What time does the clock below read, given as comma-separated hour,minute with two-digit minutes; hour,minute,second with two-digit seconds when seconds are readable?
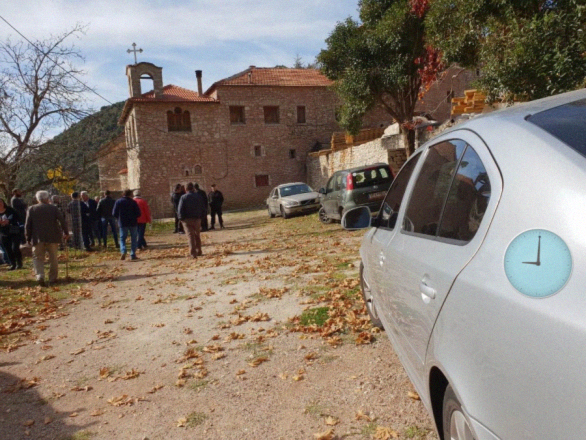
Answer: 9,00
